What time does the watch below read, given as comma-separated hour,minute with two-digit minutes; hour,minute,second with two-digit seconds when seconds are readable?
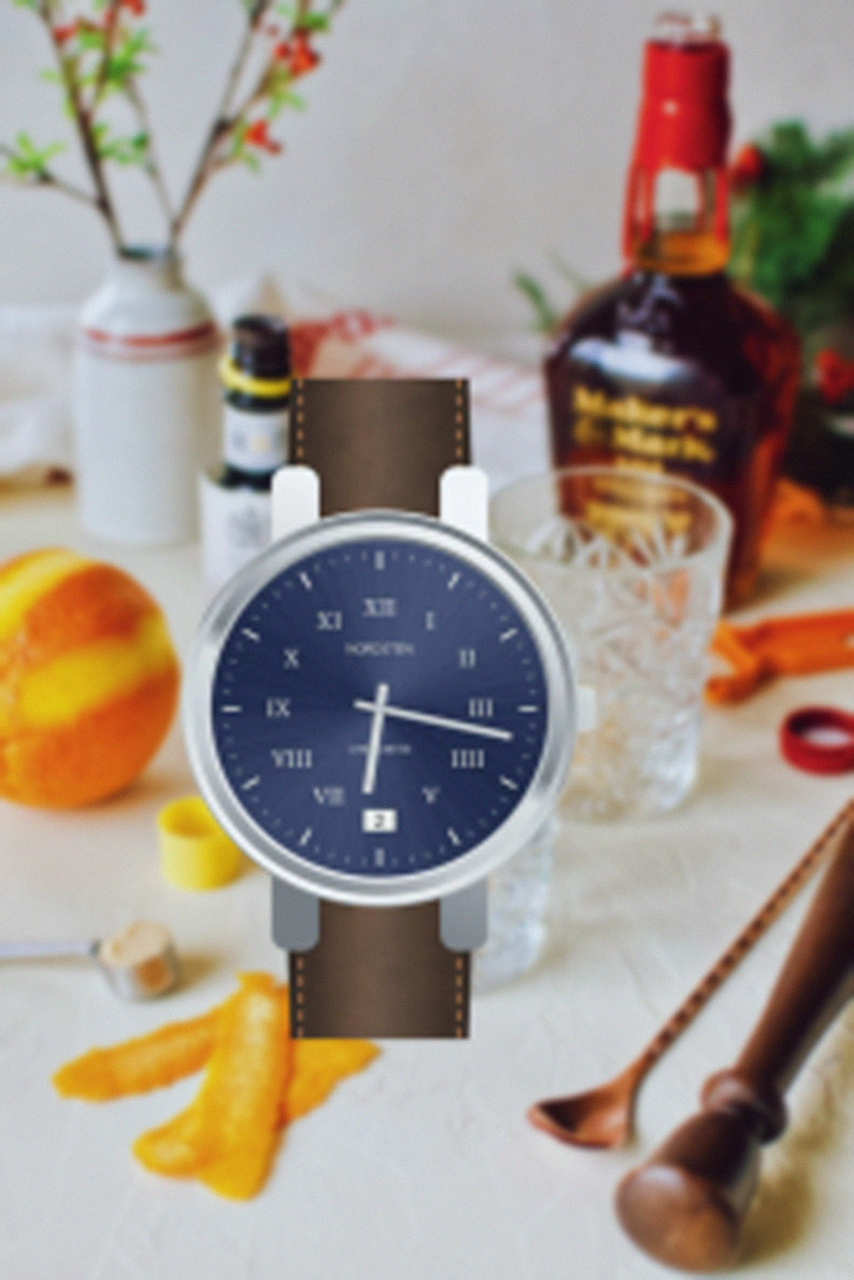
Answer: 6,17
